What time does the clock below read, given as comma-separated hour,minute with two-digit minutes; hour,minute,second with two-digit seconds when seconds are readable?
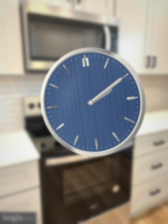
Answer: 2,10
